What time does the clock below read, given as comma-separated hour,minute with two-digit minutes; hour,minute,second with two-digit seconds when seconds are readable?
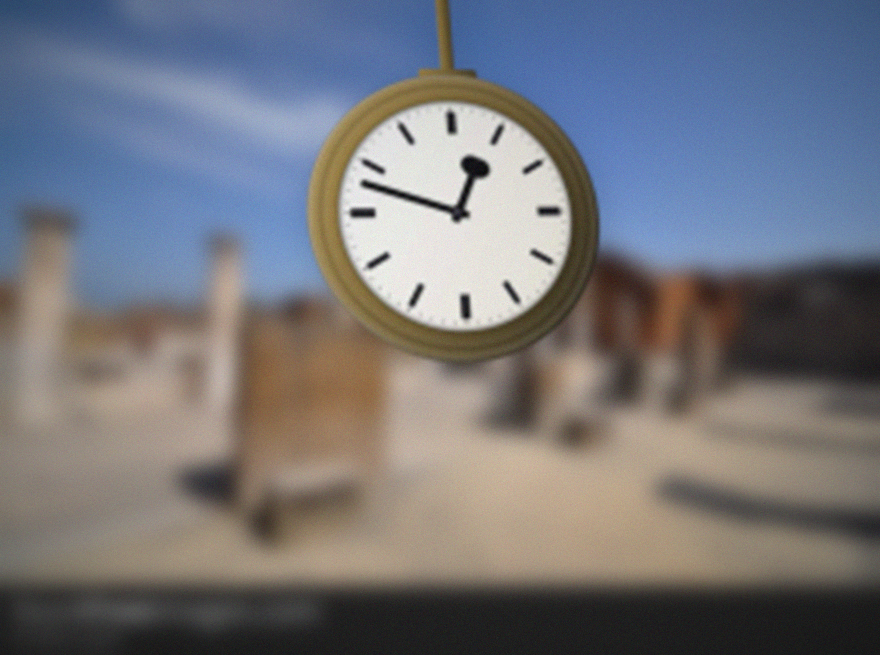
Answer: 12,48
